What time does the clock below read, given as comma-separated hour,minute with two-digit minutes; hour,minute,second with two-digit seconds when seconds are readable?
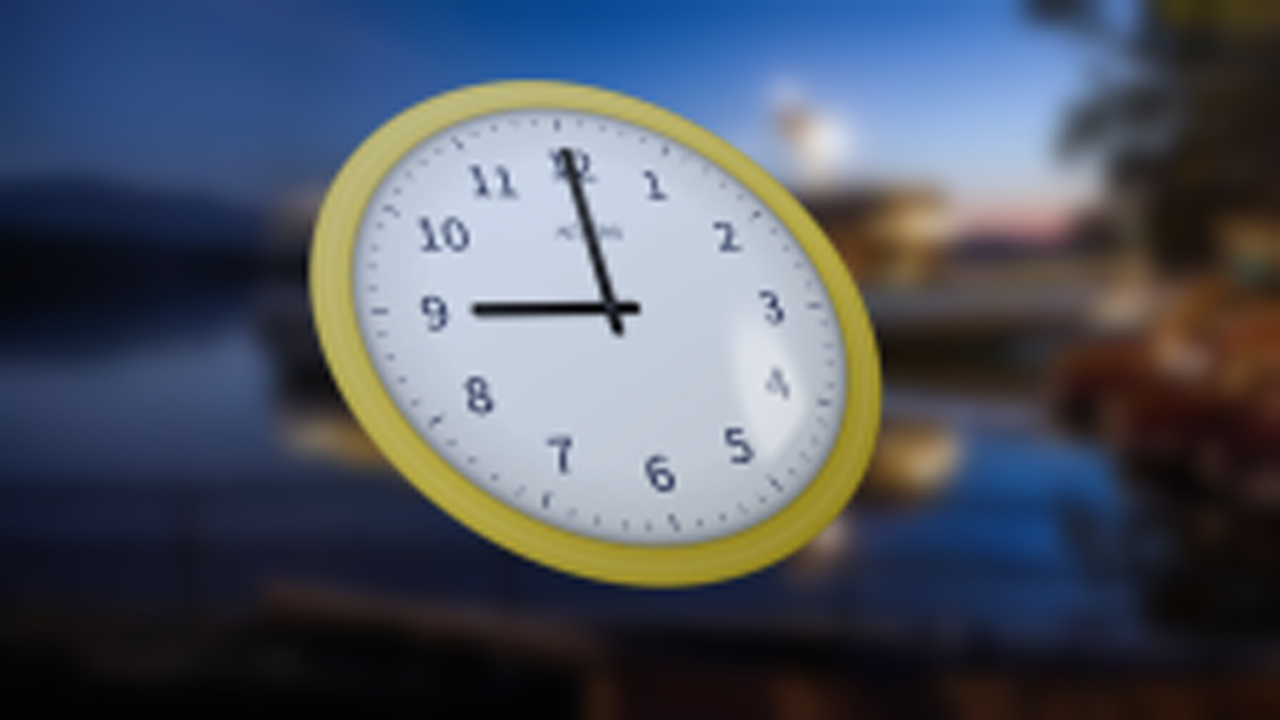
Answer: 9,00
